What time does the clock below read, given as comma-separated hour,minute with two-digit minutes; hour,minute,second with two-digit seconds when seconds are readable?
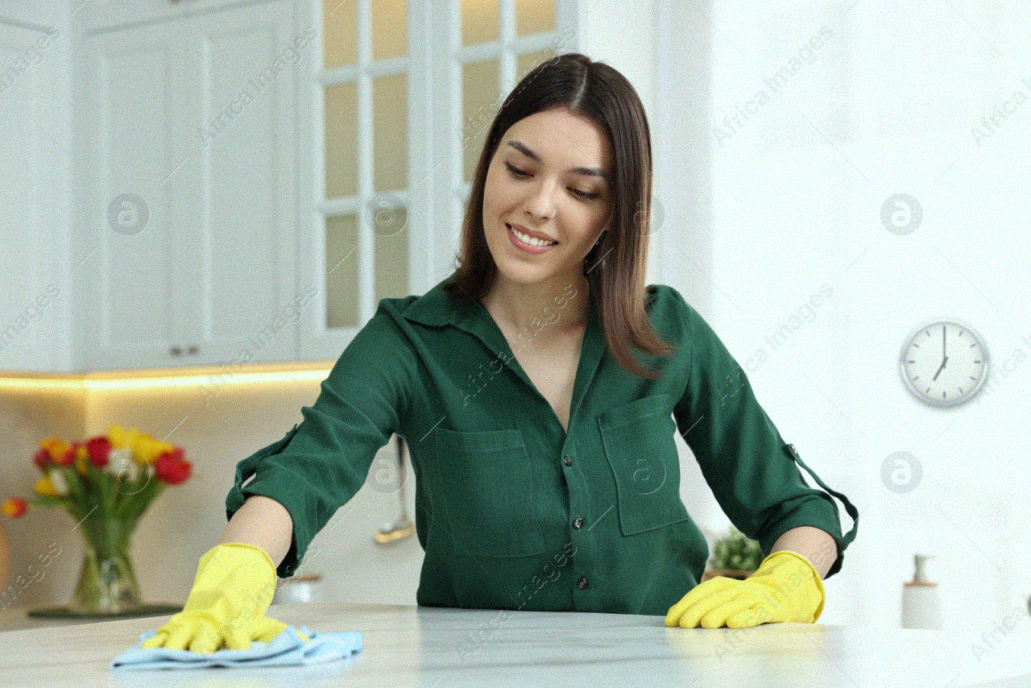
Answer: 7,00
